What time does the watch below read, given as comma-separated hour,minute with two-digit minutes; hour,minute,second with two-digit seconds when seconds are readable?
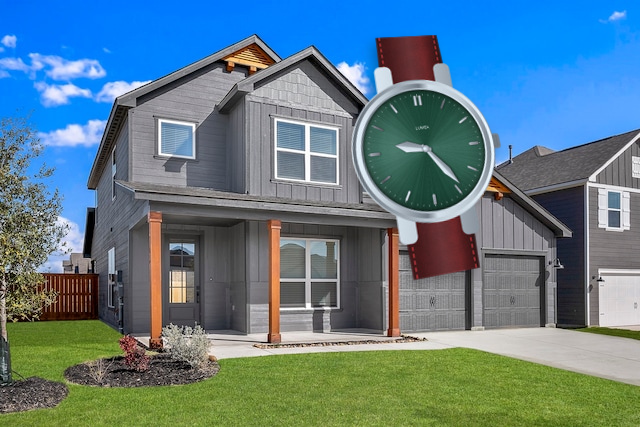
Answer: 9,24
